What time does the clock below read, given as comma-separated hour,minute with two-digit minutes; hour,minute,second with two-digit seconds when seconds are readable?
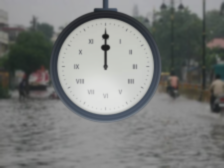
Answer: 12,00
